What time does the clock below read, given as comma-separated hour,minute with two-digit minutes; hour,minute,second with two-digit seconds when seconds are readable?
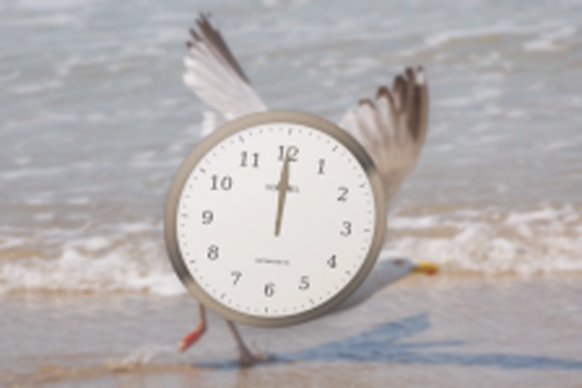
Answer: 12,00
